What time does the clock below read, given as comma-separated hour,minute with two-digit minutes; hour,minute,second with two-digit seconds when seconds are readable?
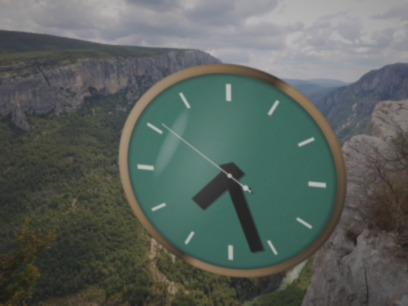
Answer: 7,26,51
